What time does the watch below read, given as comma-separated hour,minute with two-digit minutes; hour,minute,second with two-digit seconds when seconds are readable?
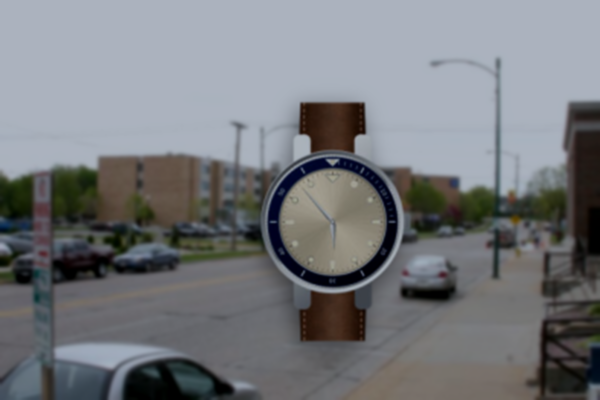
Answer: 5,53
